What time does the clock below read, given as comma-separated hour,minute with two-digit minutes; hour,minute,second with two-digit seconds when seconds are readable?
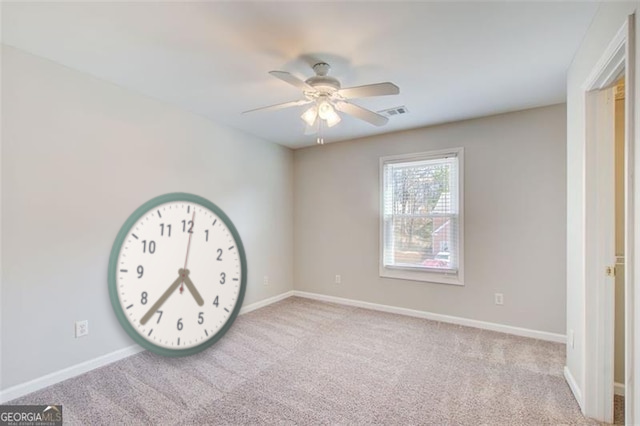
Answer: 4,37,01
